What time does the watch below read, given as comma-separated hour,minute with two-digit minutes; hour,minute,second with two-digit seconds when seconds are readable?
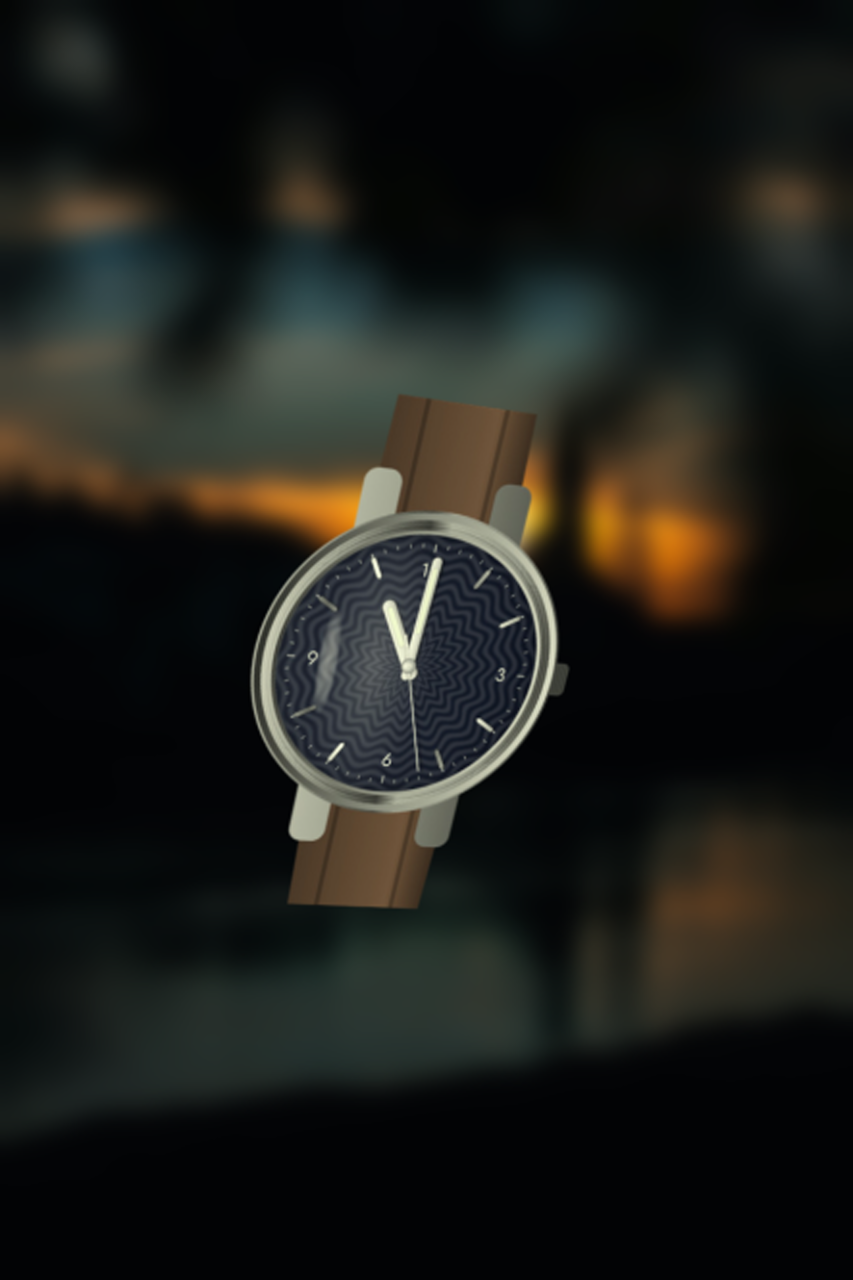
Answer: 11,00,27
